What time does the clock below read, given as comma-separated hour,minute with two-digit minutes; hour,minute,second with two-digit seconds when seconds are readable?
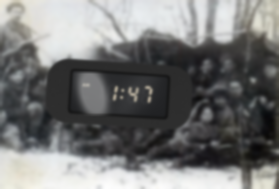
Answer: 1,47
